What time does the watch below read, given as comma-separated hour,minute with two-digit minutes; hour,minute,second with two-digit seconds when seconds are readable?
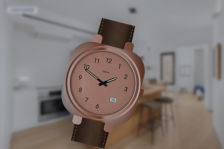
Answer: 1,49
